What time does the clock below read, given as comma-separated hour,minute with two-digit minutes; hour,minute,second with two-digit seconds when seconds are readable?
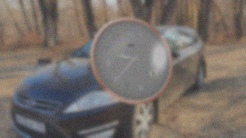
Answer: 9,39
